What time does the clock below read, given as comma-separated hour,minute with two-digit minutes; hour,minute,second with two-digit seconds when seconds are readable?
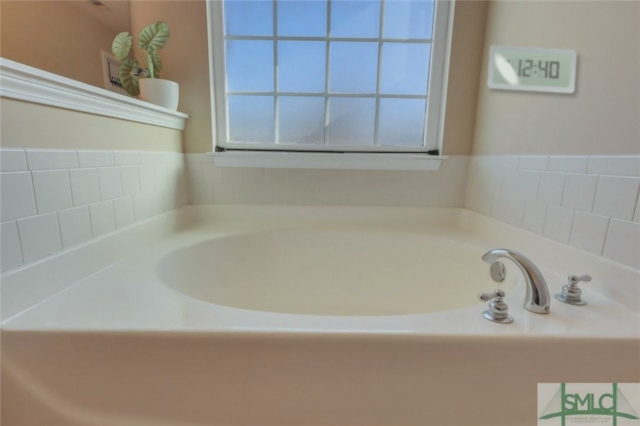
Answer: 12,40
